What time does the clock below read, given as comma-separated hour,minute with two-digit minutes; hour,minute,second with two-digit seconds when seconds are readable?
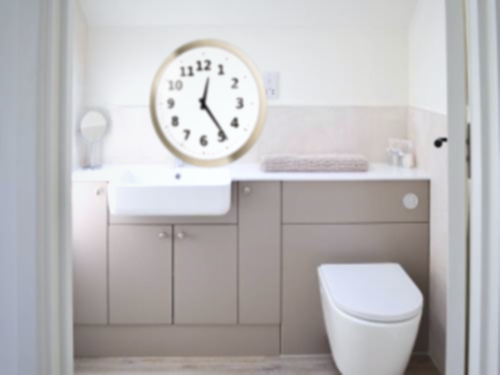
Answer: 12,24
